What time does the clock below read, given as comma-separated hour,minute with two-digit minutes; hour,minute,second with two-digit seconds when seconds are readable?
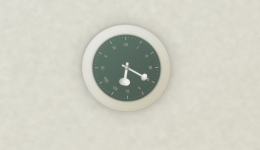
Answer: 6,20
